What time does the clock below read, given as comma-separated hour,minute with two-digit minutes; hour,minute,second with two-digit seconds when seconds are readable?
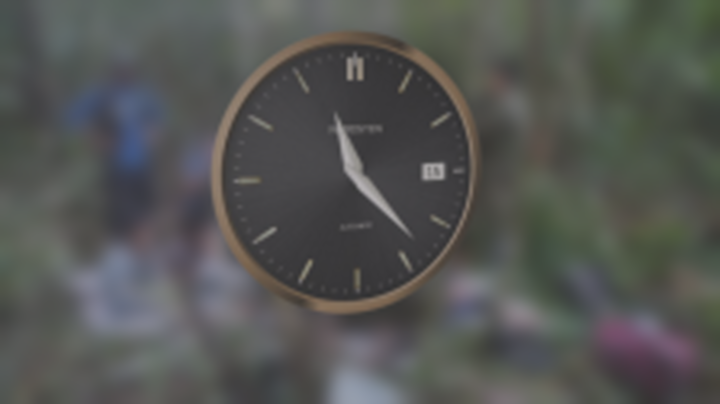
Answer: 11,23
